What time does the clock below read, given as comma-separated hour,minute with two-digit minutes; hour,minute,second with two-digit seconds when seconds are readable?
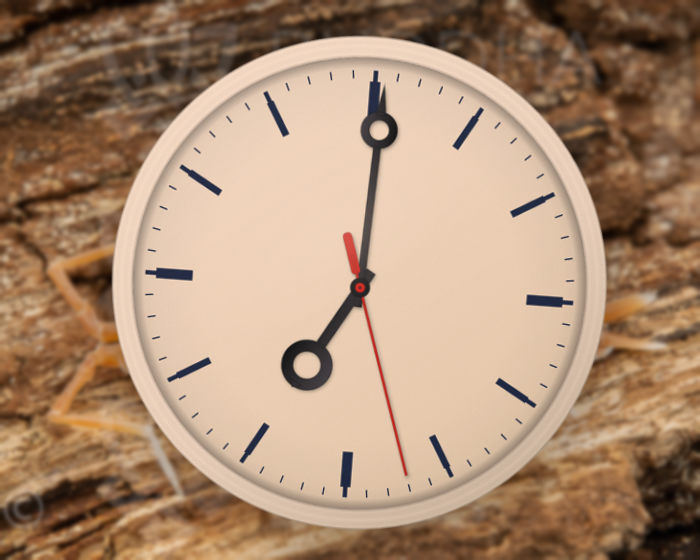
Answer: 7,00,27
